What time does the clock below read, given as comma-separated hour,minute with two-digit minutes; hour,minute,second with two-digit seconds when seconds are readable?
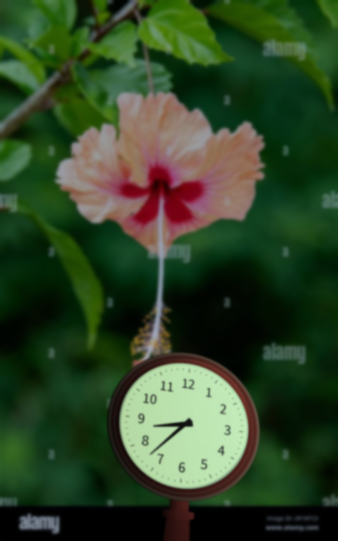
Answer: 8,37
